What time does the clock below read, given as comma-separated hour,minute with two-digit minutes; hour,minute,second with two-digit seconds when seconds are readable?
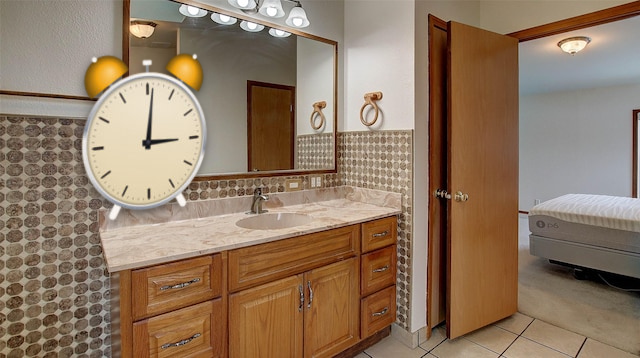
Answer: 3,01
